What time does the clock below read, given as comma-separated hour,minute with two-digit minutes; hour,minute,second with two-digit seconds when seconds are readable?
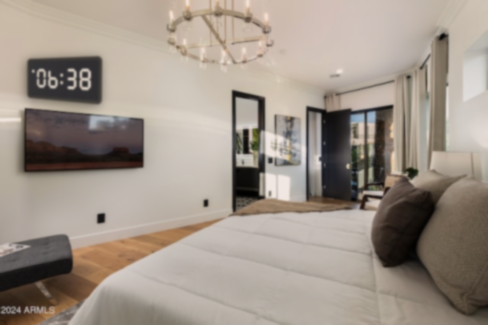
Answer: 6,38
